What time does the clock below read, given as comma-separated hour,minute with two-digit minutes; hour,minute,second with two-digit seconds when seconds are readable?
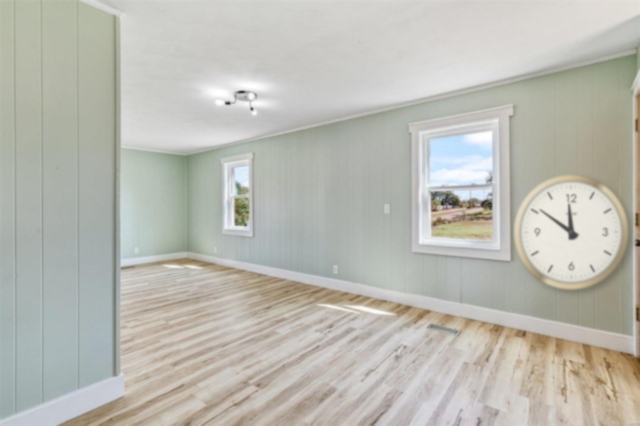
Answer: 11,51
